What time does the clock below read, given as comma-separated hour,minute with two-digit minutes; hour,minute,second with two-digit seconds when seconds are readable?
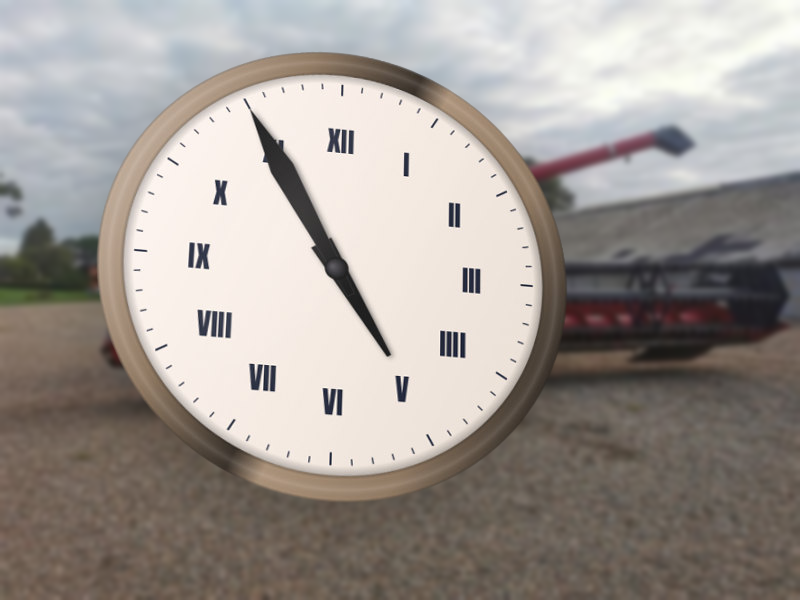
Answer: 4,55
